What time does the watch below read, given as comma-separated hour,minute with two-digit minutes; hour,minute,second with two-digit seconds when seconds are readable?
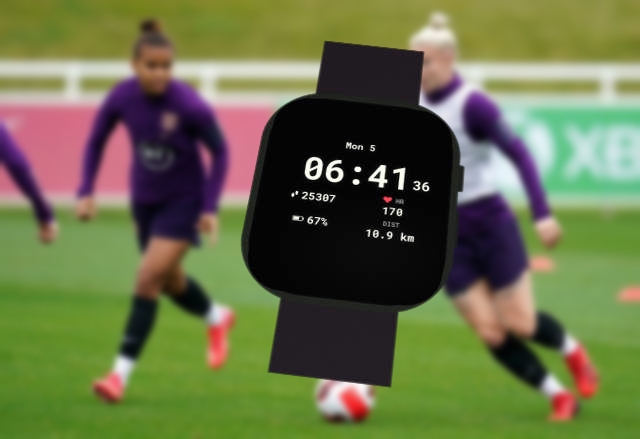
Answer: 6,41,36
